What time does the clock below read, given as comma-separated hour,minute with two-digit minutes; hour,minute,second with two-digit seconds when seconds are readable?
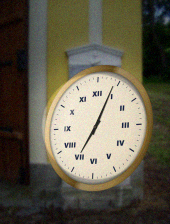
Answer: 7,04
